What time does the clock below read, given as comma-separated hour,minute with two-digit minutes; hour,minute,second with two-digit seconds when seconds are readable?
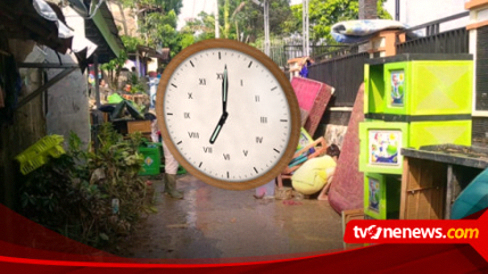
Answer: 7,01
